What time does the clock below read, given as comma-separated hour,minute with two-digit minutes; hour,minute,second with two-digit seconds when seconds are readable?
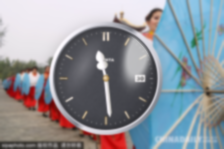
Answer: 11,29
